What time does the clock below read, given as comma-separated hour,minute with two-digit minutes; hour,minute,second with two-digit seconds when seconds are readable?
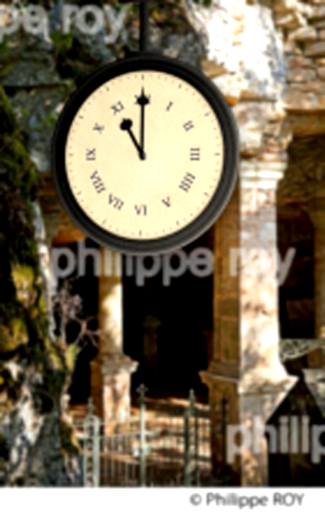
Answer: 11,00
